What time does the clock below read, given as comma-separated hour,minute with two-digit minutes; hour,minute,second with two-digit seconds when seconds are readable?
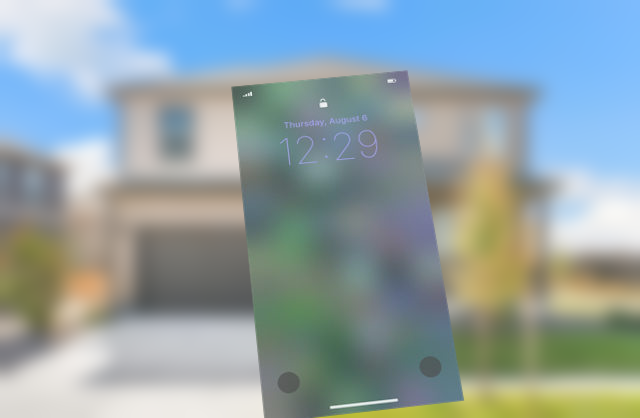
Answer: 12,29
